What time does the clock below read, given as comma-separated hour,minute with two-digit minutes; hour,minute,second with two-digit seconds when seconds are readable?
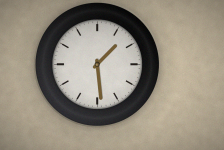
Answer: 1,29
